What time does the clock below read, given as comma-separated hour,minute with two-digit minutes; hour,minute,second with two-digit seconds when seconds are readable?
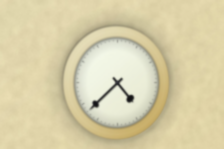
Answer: 4,38
